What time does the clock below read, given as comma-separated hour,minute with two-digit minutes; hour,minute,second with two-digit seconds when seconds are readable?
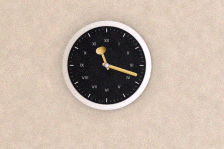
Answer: 11,18
